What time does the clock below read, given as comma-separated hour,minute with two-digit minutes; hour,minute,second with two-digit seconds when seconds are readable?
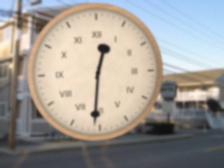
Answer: 12,31
